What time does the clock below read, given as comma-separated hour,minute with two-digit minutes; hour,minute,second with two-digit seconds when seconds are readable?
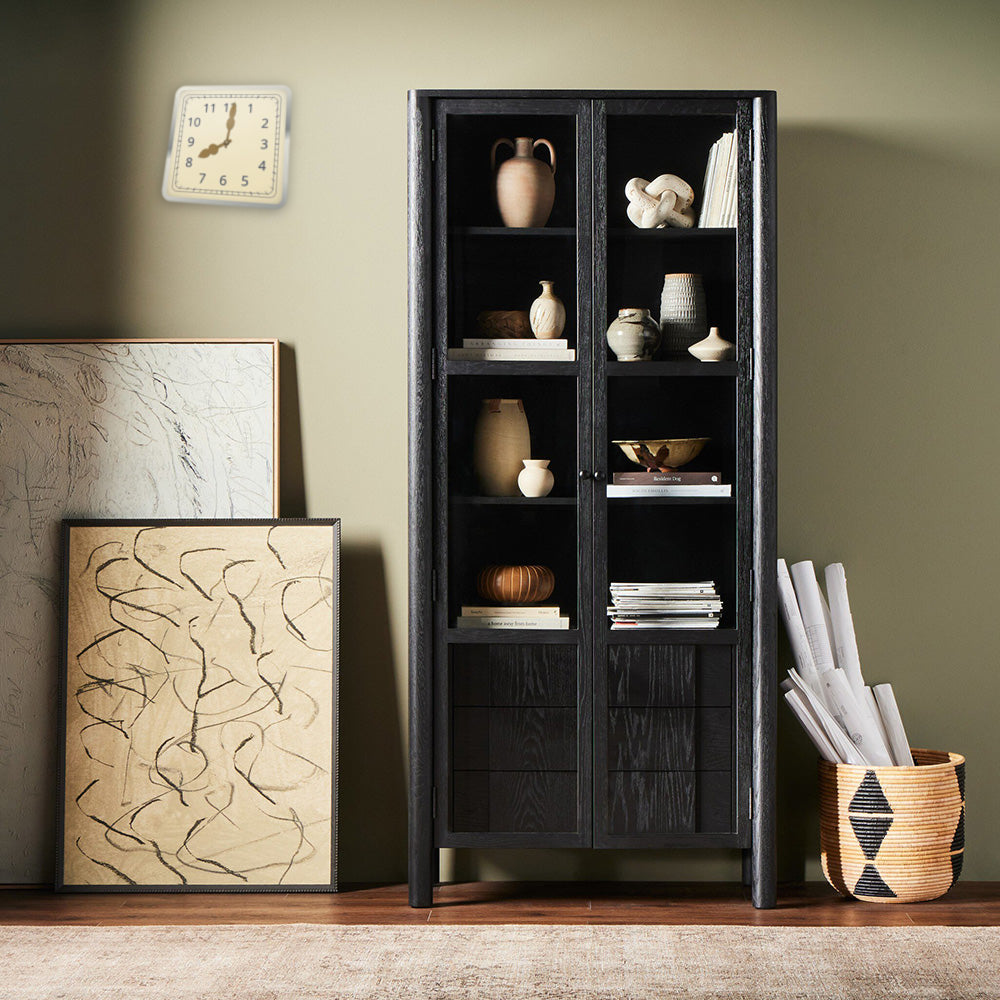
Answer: 8,01
